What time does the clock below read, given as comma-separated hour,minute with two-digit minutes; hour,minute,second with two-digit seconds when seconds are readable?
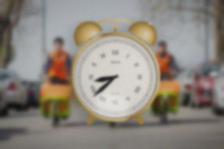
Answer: 8,38
